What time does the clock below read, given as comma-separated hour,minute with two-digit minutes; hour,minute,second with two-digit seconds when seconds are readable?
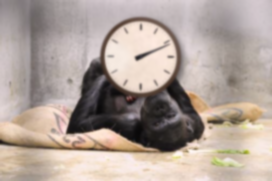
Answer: 2,11
